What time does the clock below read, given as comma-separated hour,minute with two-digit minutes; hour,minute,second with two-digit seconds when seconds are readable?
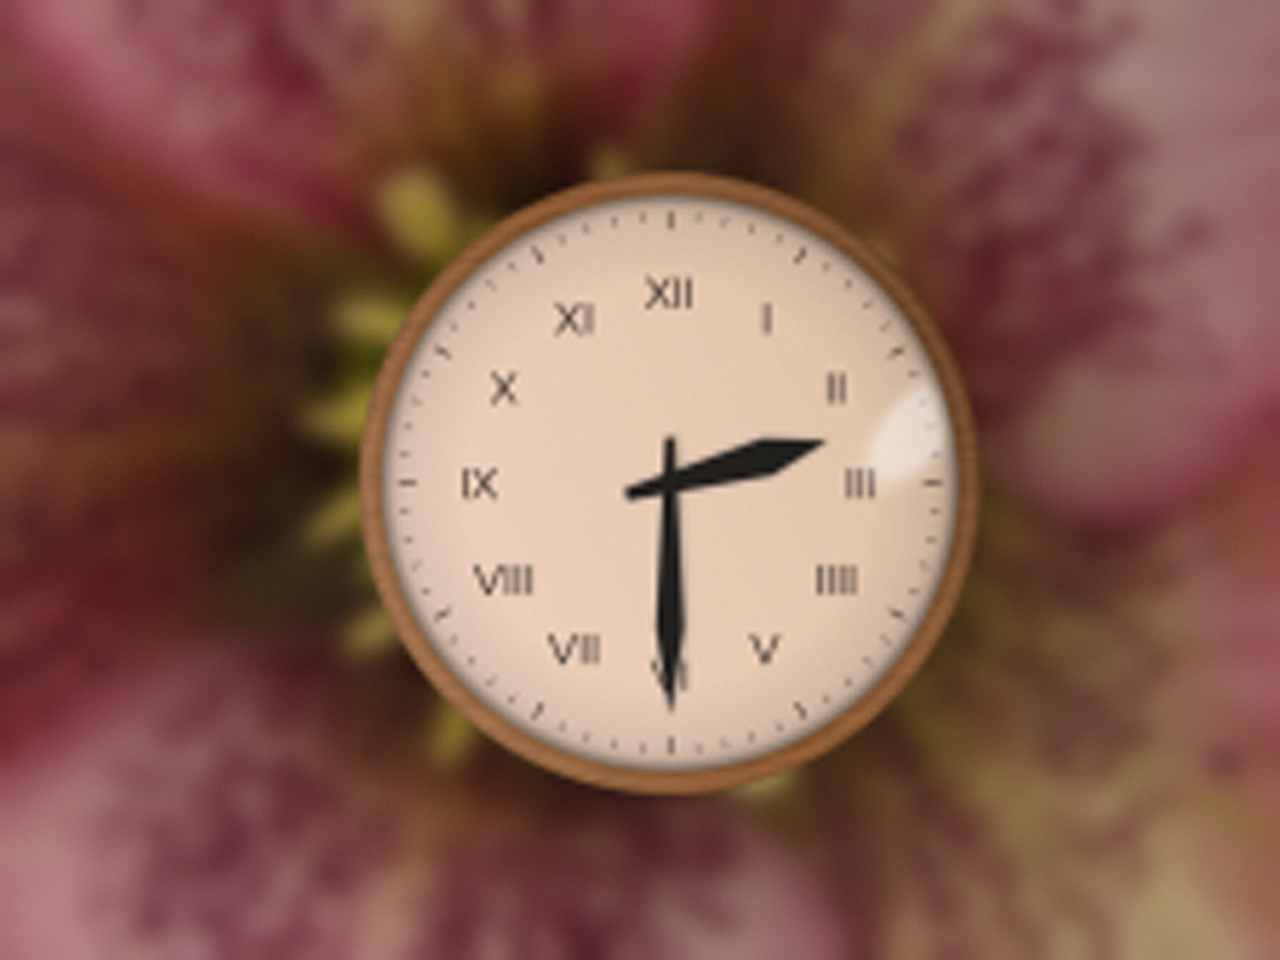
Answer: 2,30
